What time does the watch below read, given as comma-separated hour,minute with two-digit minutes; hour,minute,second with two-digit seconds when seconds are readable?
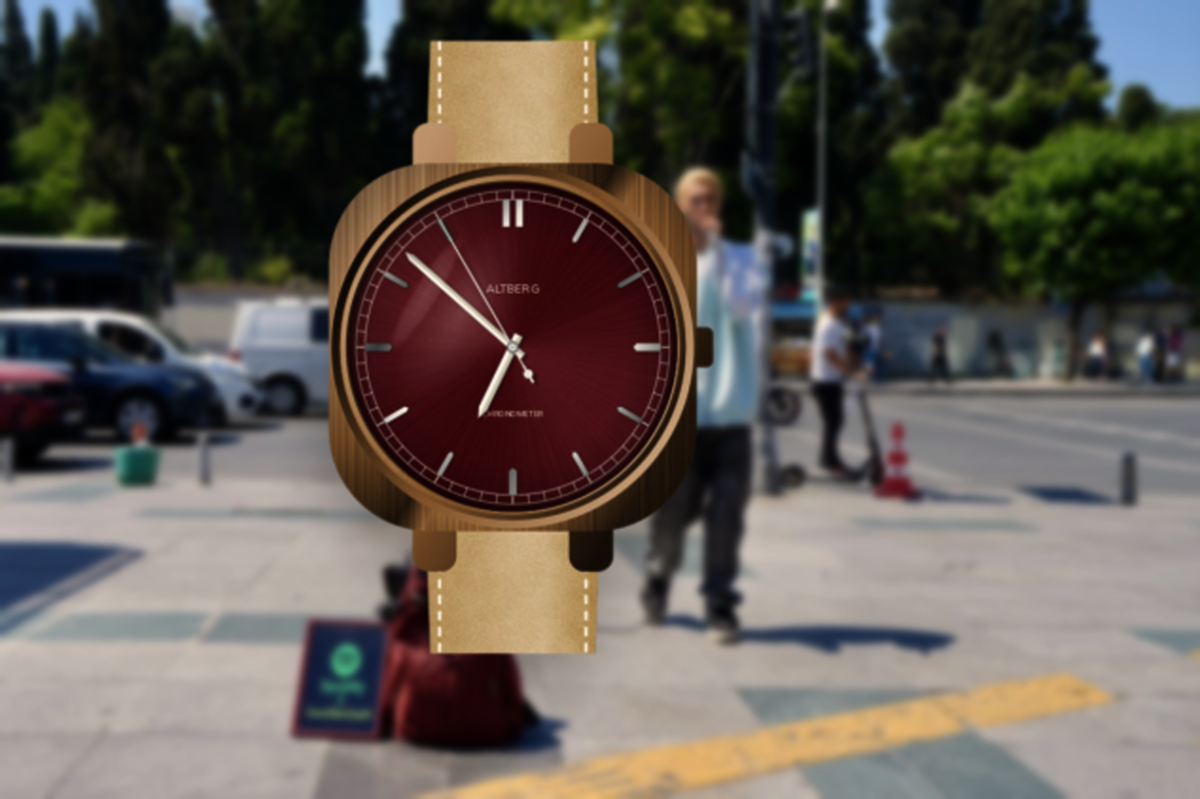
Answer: 6,51,55
